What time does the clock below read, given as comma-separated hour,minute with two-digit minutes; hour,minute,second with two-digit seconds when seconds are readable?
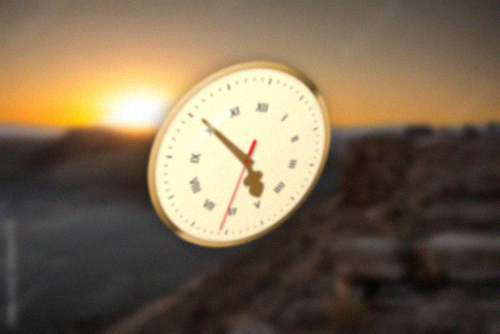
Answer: 4,50,31
